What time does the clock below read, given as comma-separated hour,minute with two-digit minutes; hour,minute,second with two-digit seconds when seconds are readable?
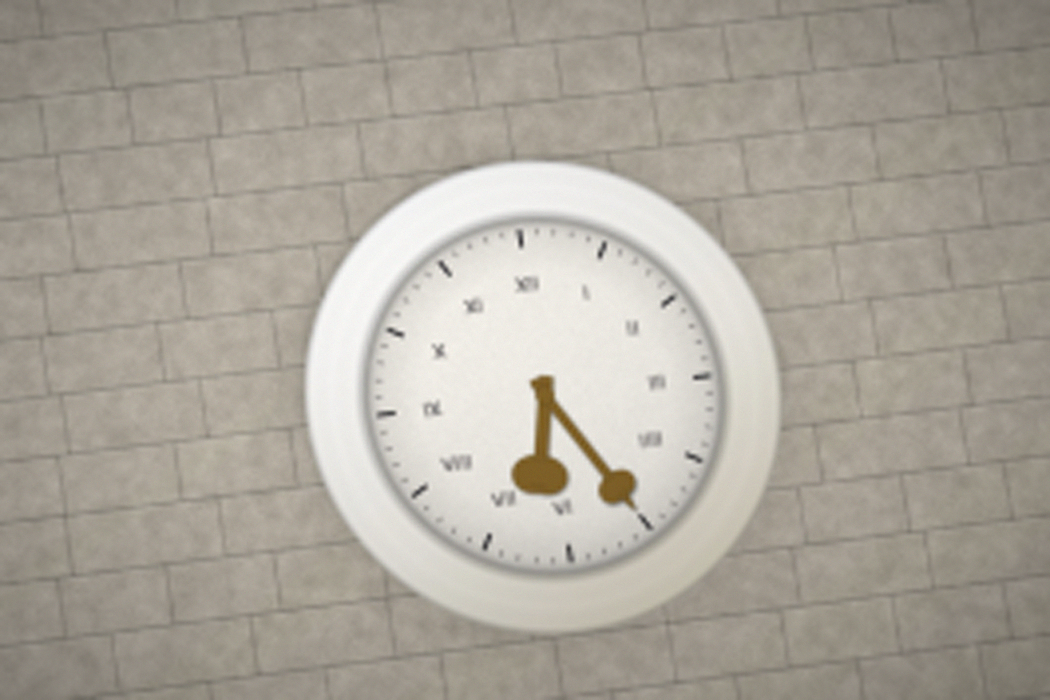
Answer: 6,25
